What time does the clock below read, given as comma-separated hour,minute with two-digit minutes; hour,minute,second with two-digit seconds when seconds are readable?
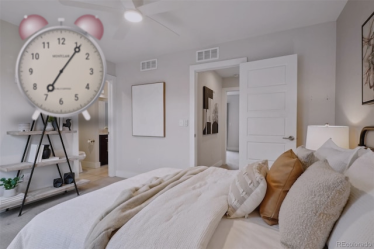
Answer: 7,06
